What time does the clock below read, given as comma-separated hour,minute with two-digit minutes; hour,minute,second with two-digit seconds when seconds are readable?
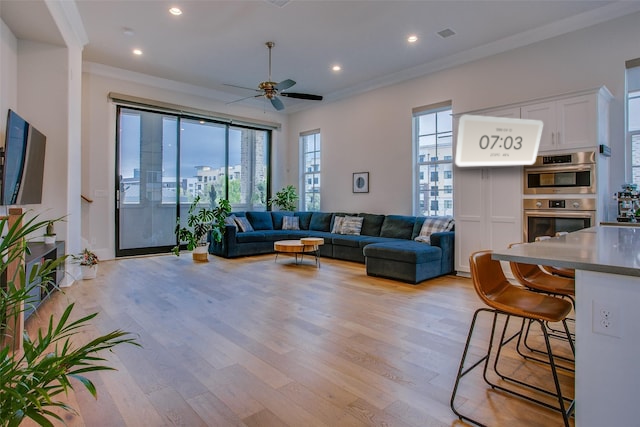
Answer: 7,03
